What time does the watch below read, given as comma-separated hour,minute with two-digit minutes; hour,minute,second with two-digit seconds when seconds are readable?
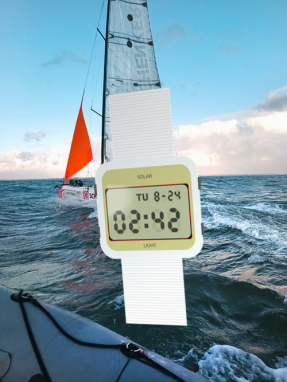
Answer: 2,42
